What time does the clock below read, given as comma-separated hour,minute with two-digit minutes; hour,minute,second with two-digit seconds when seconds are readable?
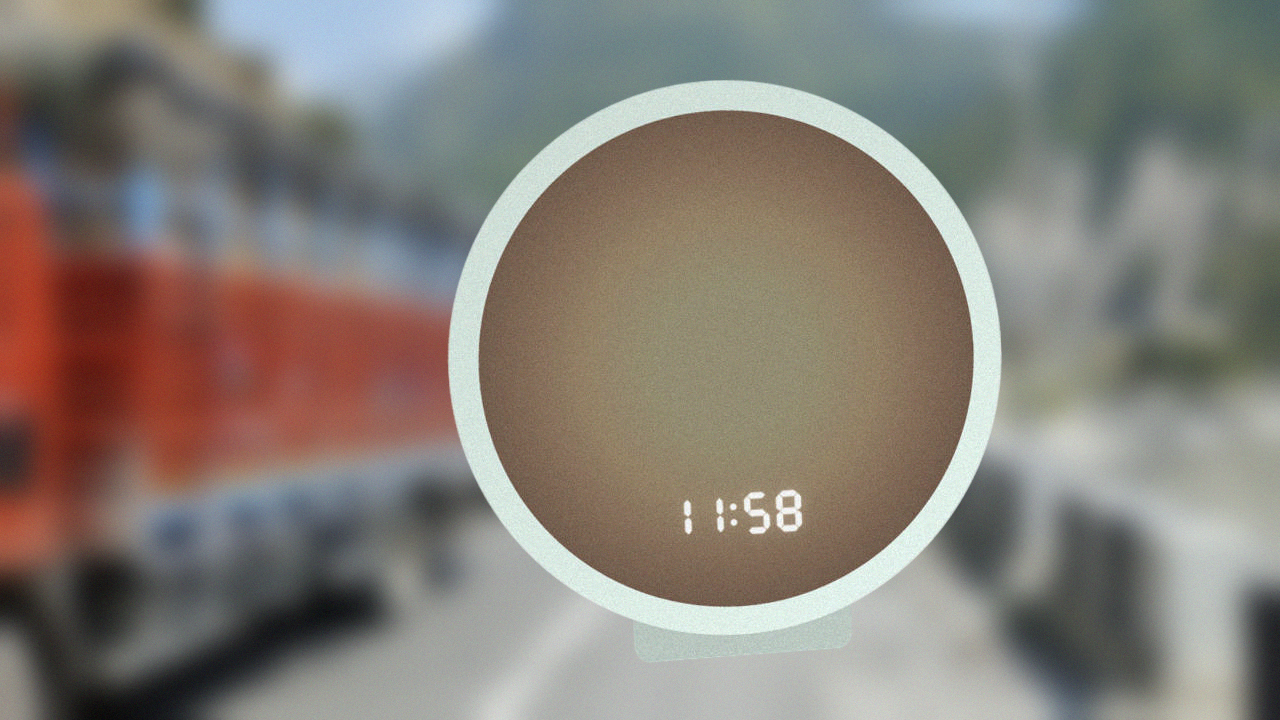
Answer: 11,58
